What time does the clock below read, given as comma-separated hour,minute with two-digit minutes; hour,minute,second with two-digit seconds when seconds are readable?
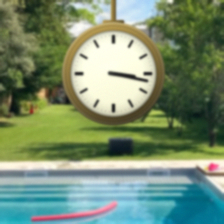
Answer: 3,17
